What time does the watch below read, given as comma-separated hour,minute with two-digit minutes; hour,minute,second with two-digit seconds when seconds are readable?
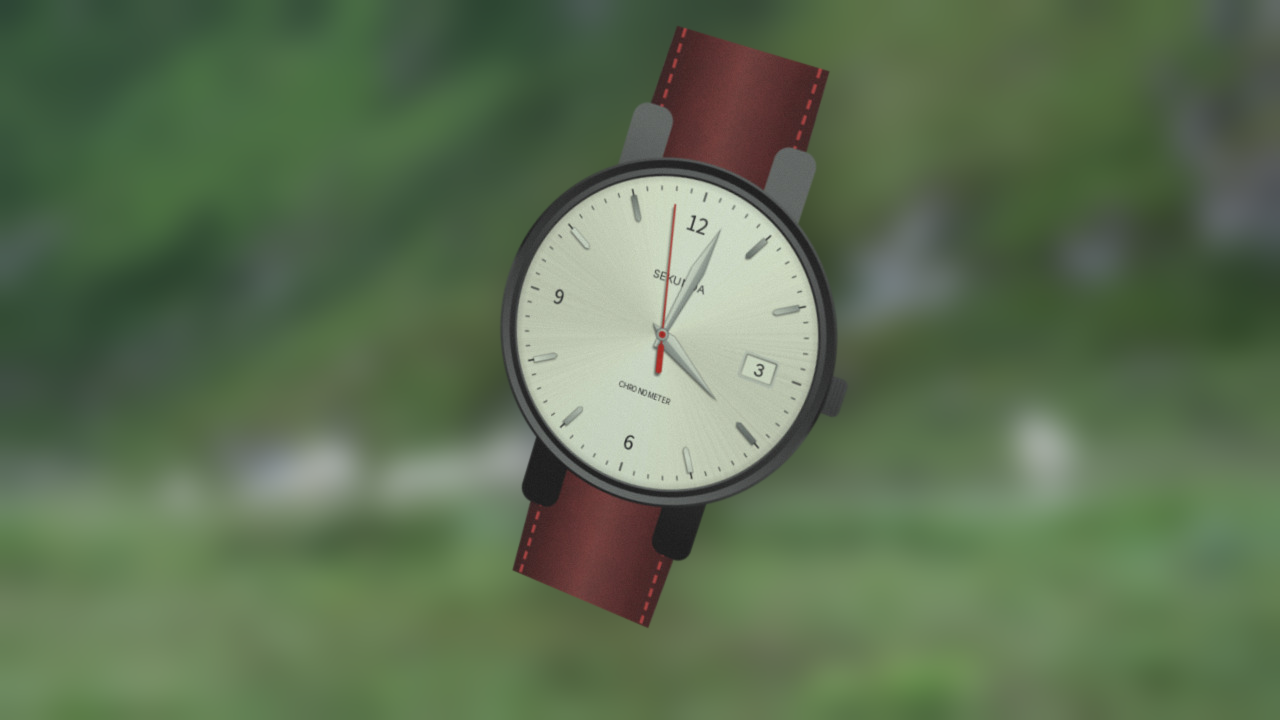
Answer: 4,01,58
